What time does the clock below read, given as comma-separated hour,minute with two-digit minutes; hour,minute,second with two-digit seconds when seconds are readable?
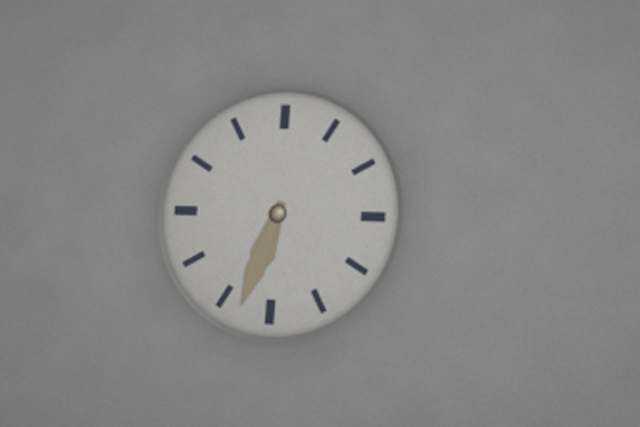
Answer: 6,33
